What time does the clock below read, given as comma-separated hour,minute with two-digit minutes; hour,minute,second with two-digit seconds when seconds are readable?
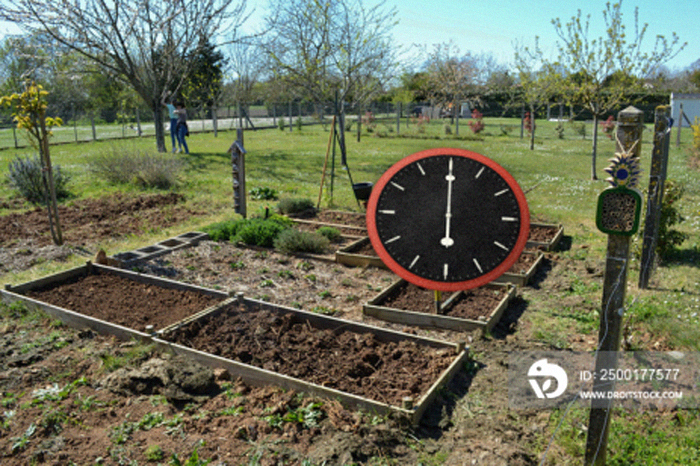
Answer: 6,00
